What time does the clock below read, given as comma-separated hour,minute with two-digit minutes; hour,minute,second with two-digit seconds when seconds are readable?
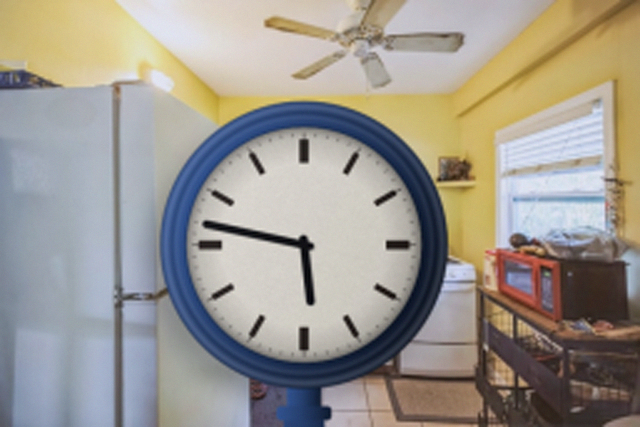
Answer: 5,47
